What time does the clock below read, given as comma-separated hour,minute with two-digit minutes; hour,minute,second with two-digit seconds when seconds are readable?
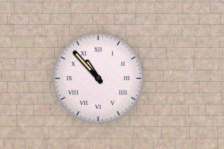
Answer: 10,53
